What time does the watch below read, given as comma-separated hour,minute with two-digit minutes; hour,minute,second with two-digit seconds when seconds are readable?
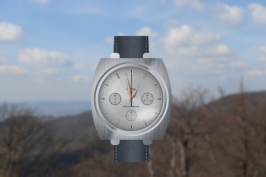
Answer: 12,58
